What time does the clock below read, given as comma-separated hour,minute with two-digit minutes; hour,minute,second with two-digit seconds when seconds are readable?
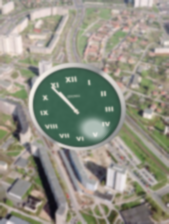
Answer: 10,54
